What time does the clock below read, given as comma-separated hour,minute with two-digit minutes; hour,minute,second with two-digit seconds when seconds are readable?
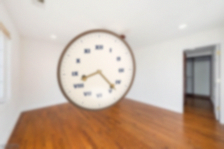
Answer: 8,23
